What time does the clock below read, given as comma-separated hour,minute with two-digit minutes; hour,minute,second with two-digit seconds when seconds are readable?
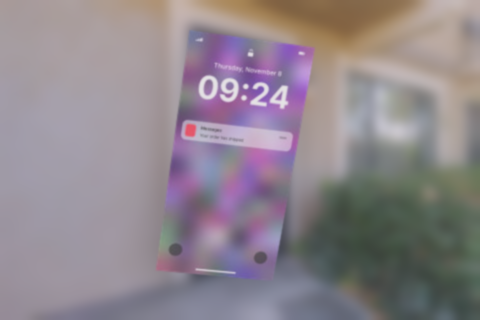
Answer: 9,24
